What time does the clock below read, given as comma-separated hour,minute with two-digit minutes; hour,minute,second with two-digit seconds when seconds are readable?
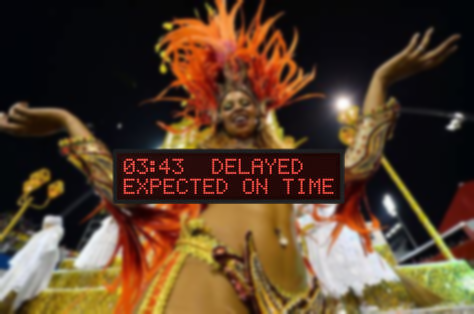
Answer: 3,43
